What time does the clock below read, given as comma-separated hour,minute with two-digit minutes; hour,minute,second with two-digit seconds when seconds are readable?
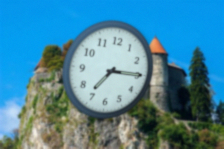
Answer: 7,15
